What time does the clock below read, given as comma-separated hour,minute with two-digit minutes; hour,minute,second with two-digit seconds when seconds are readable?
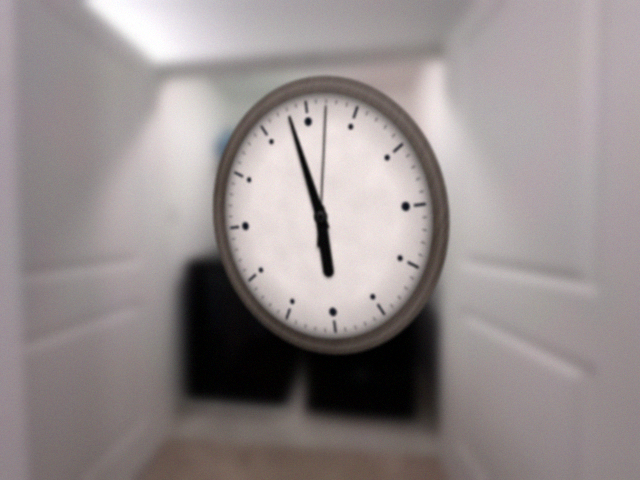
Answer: 5,58,02
